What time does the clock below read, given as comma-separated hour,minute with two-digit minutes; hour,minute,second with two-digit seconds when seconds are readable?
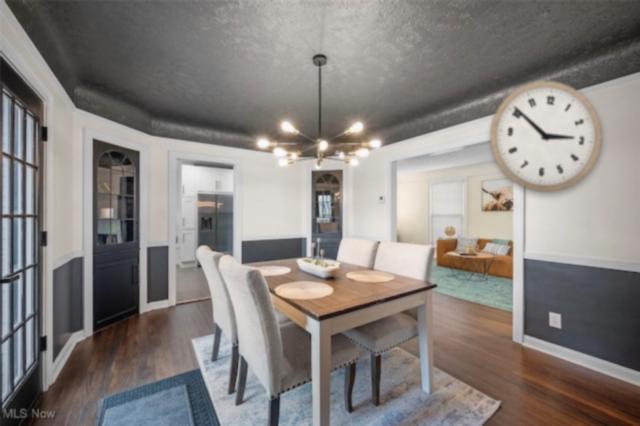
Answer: 2,51
